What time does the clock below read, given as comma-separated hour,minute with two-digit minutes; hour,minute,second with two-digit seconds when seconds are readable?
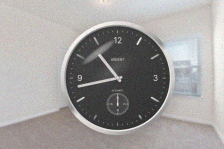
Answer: 10,43
